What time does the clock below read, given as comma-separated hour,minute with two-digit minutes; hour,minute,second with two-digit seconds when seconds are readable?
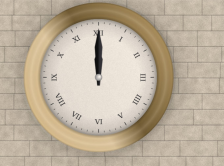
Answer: 12,00
